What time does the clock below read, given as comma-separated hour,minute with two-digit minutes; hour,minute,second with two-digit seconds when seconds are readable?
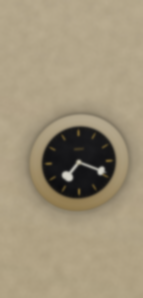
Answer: 7,19
